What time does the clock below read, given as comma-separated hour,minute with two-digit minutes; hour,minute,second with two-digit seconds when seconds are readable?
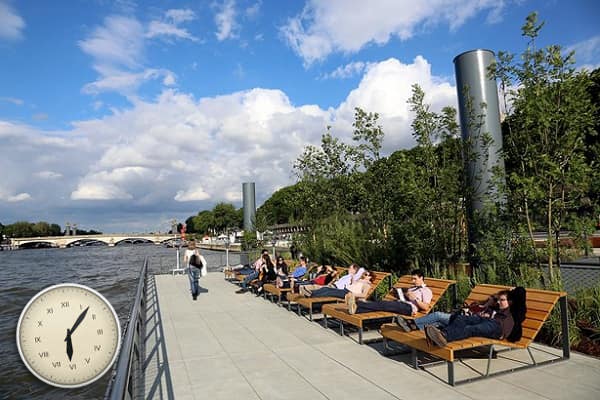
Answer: 6,07
